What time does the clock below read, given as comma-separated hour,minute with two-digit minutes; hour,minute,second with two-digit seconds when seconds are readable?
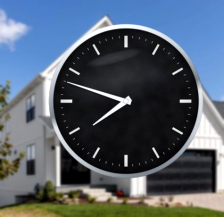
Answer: 7,48
